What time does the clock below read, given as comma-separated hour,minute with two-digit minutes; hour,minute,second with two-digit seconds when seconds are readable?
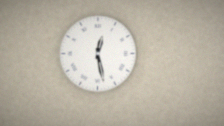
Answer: 12,28
